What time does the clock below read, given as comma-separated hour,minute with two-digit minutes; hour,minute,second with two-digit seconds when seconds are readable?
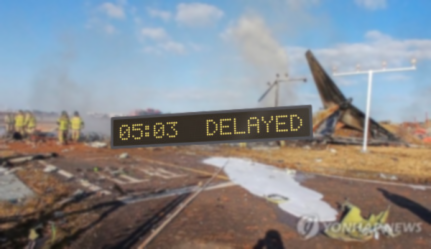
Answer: 5,03
